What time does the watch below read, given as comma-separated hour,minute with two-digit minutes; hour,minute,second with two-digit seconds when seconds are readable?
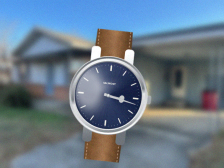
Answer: 3,17
